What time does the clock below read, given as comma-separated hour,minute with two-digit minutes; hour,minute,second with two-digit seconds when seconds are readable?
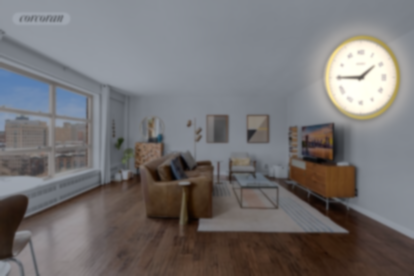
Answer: 1,45
